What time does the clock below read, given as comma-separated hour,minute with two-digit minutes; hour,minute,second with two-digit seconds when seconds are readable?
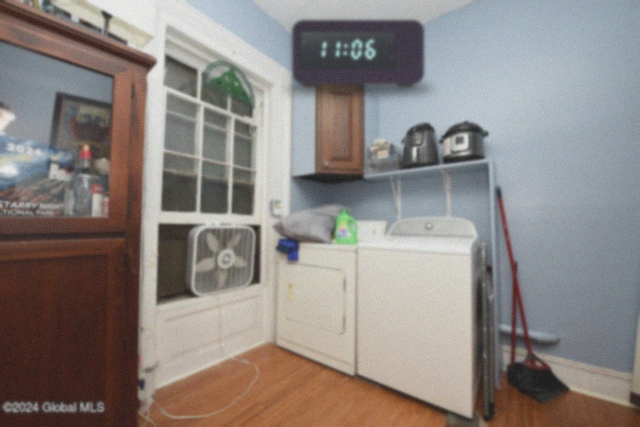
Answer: 11,06
